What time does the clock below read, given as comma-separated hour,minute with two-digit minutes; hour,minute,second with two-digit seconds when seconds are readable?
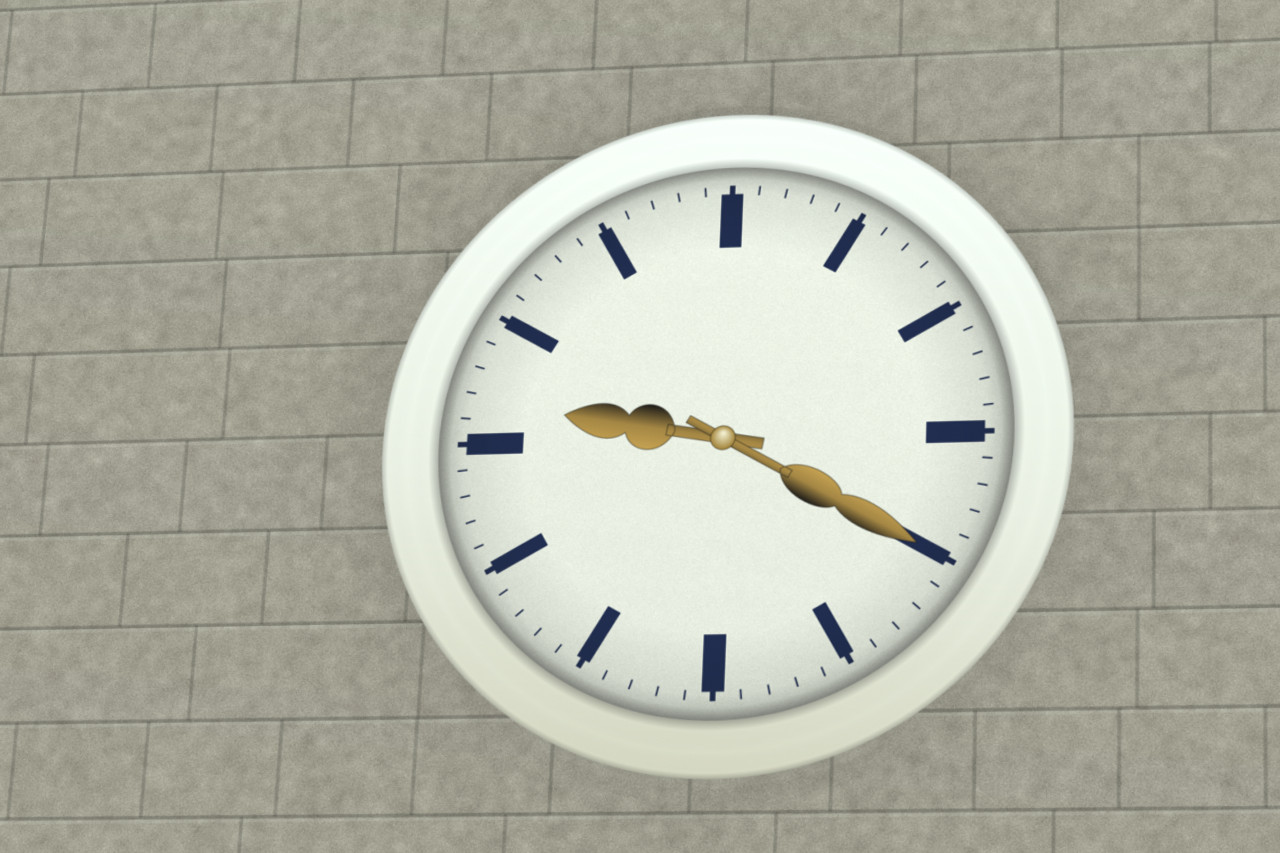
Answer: 9,20
